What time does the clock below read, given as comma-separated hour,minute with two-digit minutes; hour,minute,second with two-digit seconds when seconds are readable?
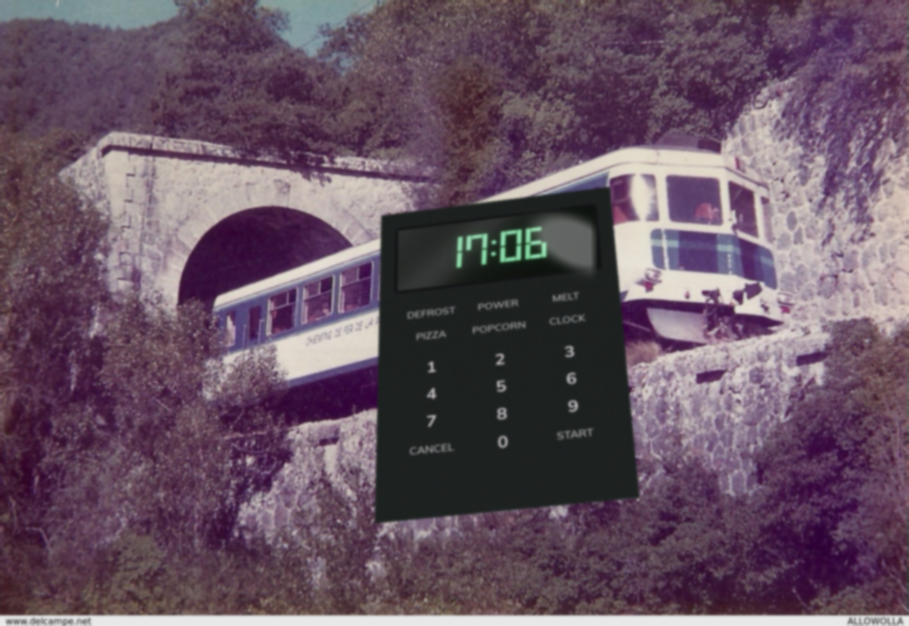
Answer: 17,06
